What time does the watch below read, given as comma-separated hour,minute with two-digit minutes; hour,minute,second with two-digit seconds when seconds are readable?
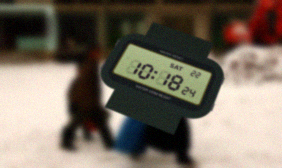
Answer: 10,18
